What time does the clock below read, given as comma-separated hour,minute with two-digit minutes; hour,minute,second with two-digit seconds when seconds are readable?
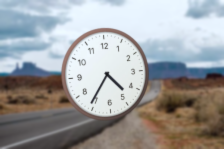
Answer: 4,36
